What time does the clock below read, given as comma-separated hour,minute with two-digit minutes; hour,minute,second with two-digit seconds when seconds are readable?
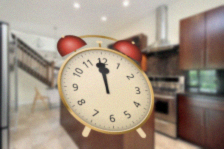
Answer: 11,59
